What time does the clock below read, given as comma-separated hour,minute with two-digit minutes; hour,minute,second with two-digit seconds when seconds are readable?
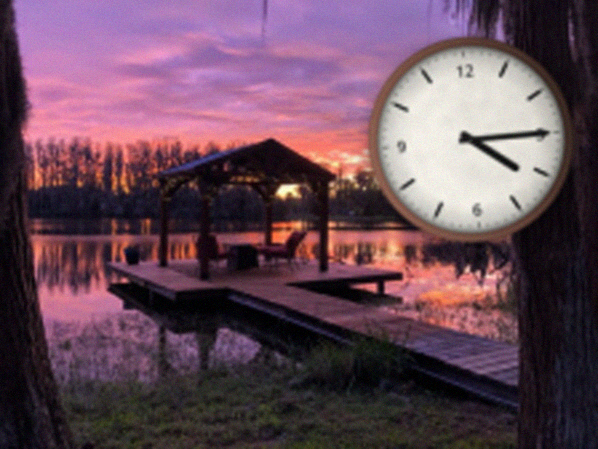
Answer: 4,15
